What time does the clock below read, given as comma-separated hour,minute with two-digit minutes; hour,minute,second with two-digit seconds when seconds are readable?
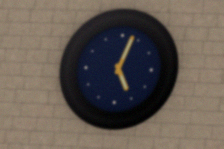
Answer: 5,03
